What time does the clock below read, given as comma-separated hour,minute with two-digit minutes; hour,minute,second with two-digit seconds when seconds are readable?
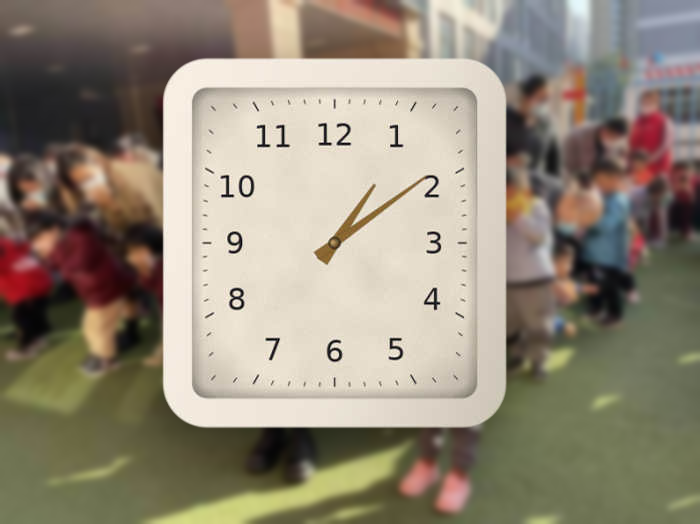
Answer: 1,09
